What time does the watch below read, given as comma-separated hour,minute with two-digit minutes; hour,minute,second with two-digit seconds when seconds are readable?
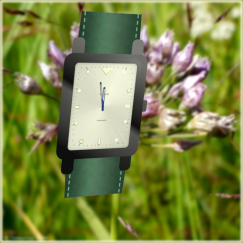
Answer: 11,58
